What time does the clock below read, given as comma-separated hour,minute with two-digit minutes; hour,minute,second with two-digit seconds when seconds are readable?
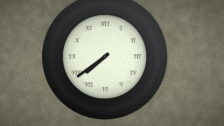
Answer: 7,39
